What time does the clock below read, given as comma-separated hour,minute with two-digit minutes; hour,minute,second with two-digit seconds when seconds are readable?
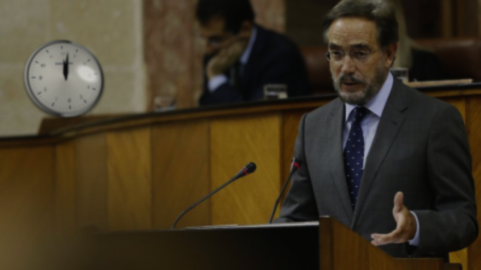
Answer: 12,02
